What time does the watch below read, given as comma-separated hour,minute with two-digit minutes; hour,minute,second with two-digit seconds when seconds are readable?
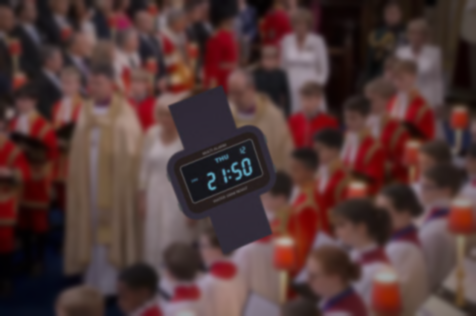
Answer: 21,50
